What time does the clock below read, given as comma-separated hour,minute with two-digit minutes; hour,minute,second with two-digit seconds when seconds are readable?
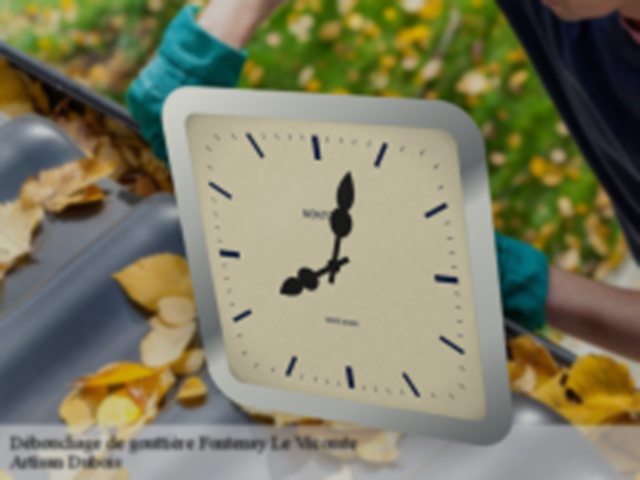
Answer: 8,03
